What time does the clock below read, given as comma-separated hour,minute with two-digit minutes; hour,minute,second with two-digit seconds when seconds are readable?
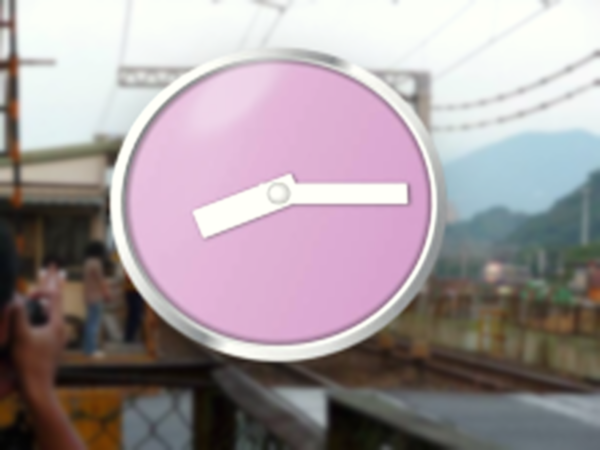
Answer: 8,15
